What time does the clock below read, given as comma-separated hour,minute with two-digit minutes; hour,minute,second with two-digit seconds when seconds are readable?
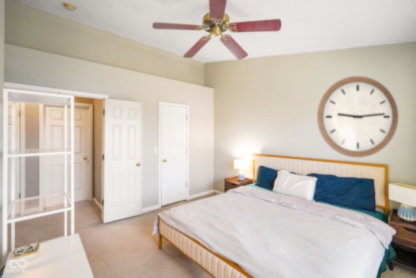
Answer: 9,14
